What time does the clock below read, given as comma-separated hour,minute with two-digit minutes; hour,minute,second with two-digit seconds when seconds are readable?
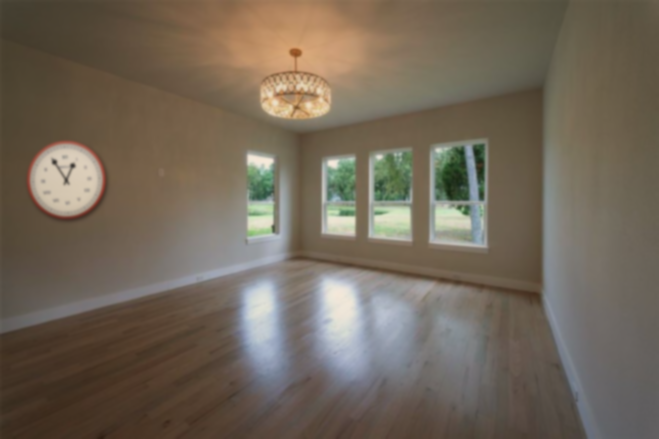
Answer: 12,55
